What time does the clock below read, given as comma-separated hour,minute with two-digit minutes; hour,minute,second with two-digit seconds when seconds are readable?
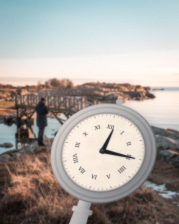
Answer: 12,15
